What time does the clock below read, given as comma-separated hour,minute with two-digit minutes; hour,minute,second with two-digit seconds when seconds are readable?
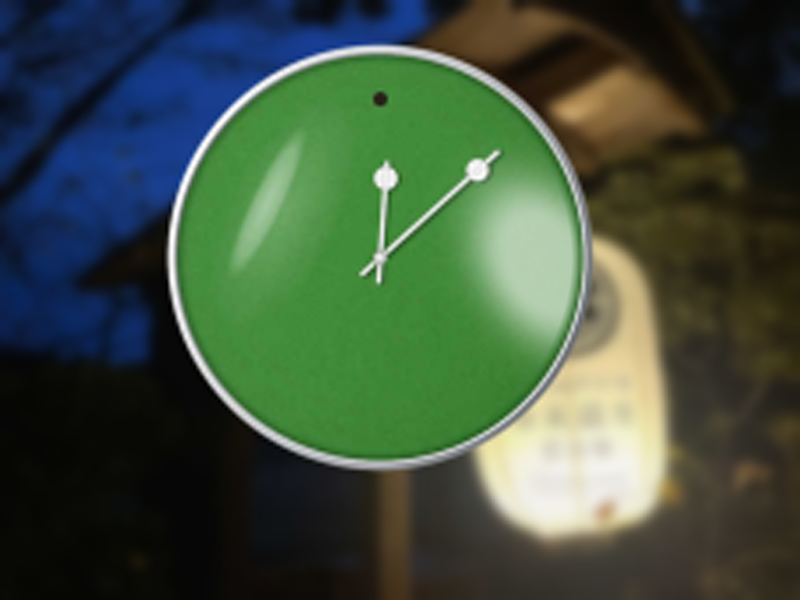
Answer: 12,08
